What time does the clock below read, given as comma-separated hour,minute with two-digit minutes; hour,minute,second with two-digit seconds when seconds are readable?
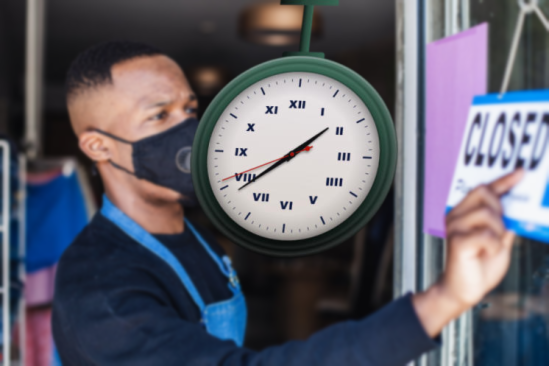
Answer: 1,38,41
